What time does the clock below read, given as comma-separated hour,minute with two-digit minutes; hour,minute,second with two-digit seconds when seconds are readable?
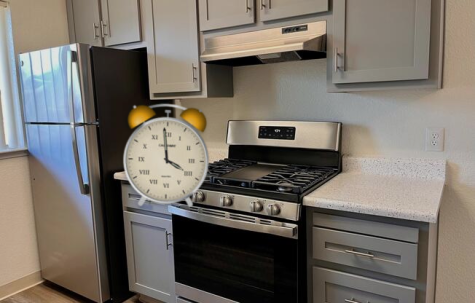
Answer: 3,59
